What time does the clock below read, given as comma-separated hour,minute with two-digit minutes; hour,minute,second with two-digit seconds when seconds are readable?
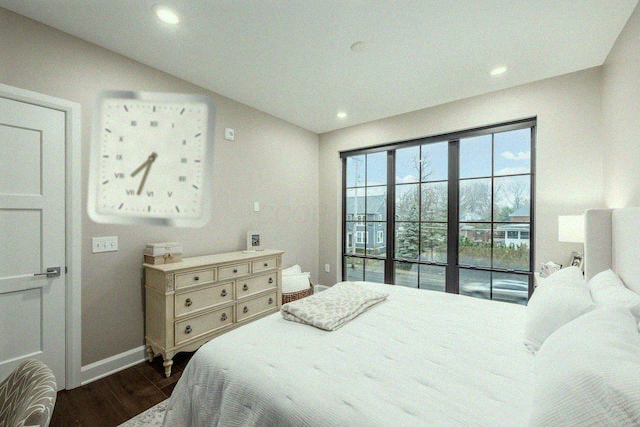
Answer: 7,33
